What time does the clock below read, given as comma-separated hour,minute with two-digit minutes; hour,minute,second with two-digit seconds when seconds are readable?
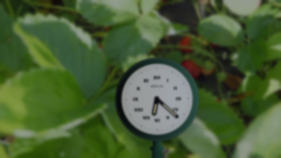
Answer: 6,22
